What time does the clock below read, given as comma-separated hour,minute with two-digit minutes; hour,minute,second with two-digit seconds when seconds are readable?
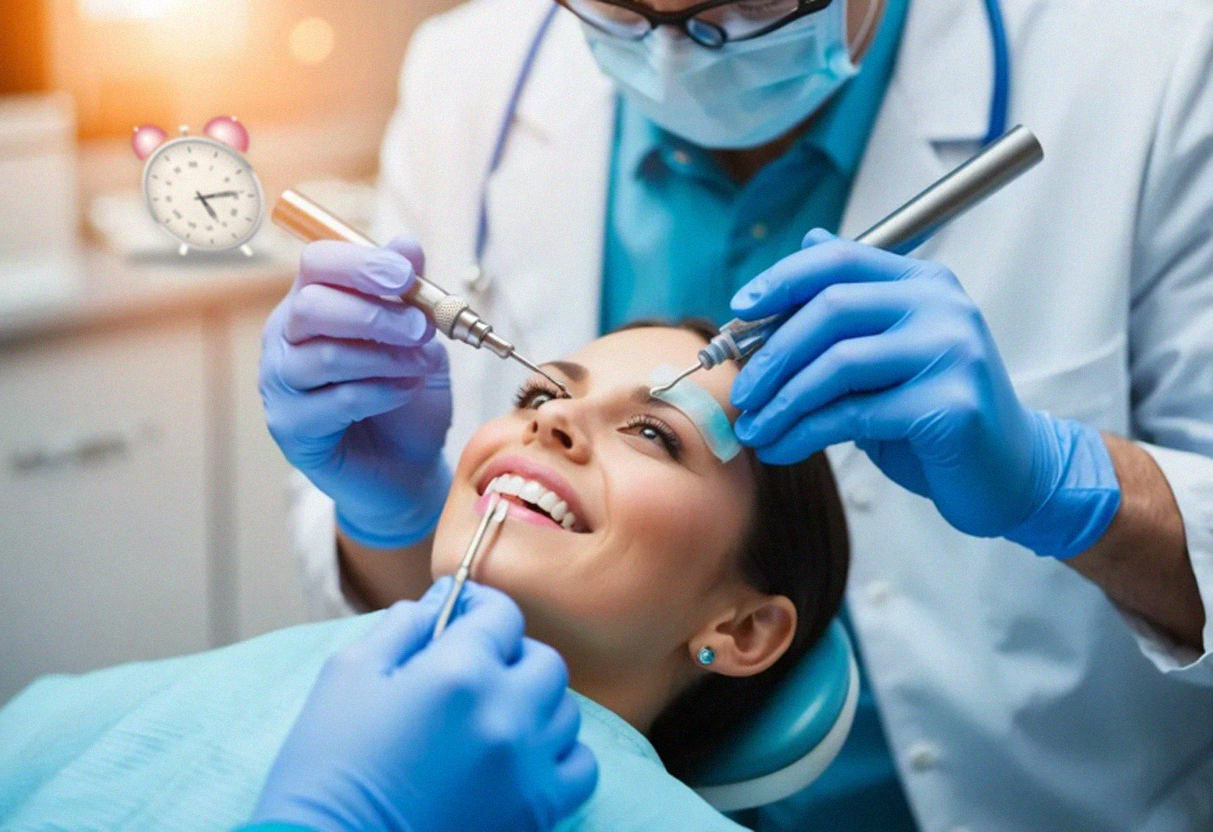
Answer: 5,14
